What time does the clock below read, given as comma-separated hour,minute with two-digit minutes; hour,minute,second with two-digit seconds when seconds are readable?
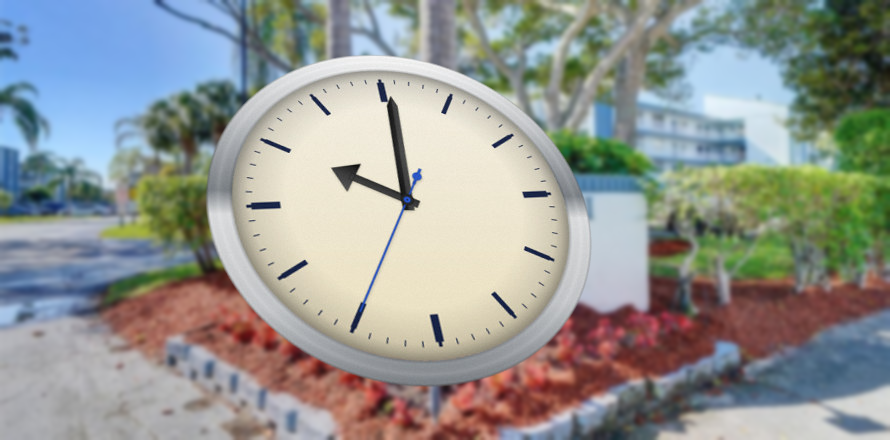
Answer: 10,00,35
